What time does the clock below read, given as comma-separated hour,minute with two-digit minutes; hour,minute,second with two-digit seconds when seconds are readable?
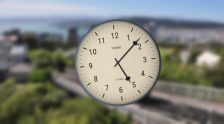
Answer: 5,08
